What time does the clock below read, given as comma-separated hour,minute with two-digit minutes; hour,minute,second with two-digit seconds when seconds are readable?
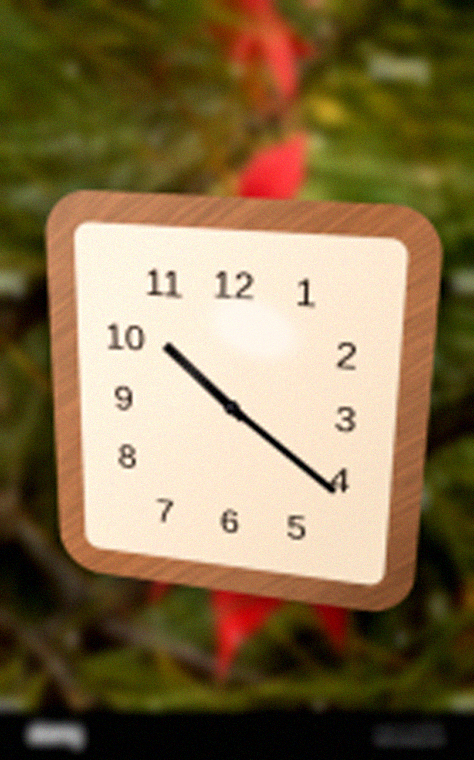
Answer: 10,21
